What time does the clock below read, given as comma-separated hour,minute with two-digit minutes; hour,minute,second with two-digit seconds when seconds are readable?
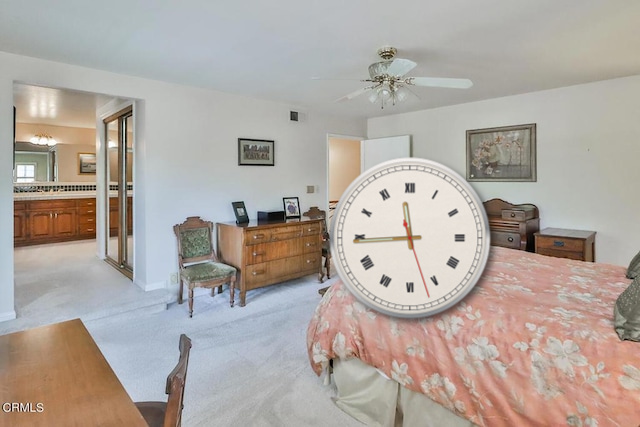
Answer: 11,44,27
